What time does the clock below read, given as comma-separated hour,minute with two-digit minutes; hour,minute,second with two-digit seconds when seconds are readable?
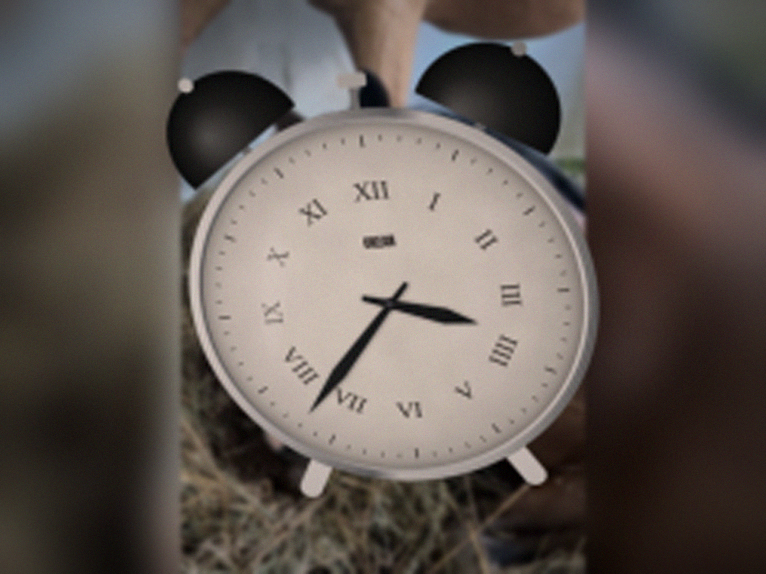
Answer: 3,37
